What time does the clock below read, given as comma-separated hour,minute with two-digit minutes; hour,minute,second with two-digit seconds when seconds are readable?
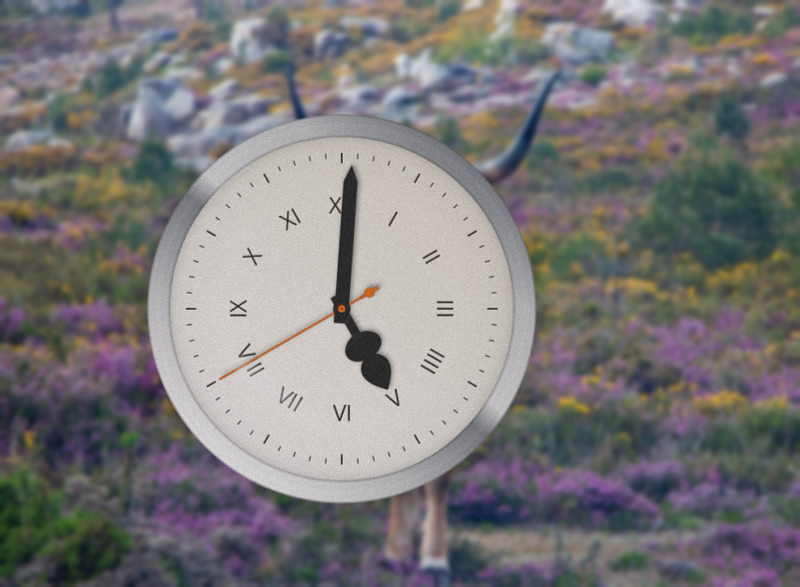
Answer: 5,00,40
